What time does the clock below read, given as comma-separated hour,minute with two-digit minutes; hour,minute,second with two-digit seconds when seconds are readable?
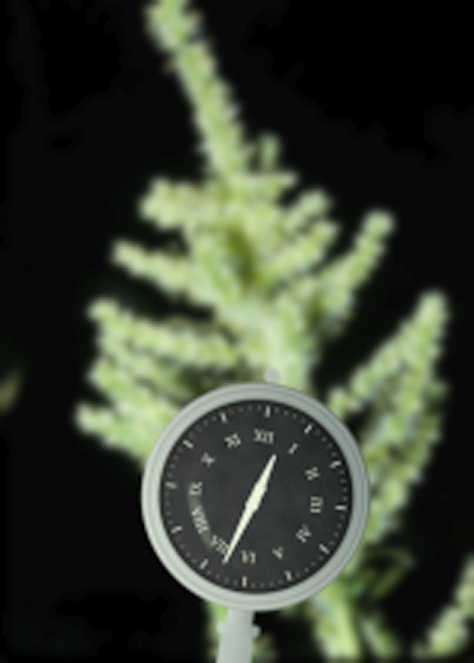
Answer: 12,33
